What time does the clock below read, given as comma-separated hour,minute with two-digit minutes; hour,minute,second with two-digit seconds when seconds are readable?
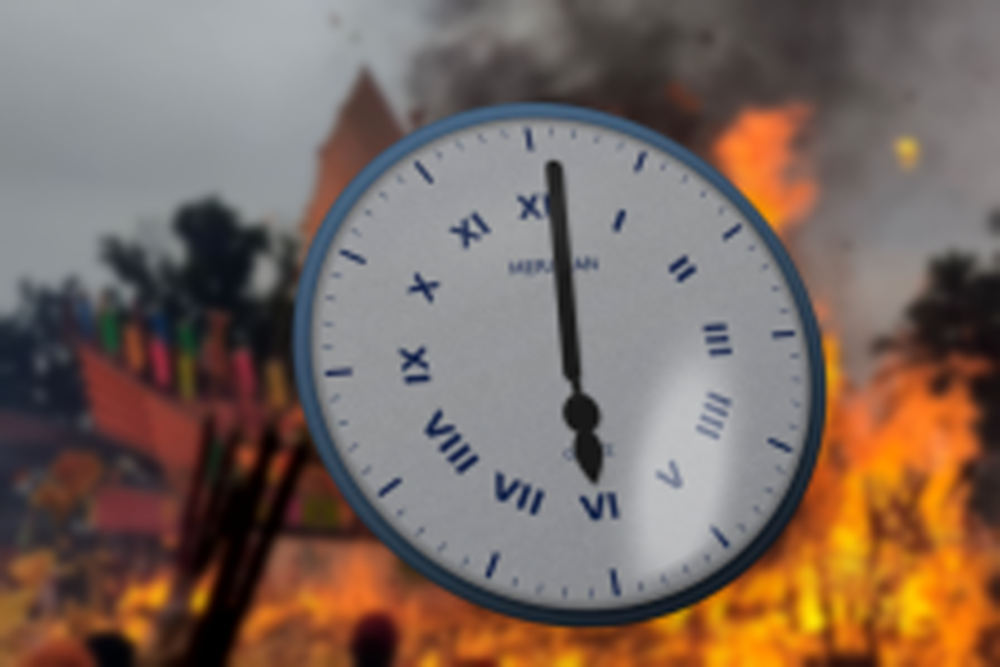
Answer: 6,01
